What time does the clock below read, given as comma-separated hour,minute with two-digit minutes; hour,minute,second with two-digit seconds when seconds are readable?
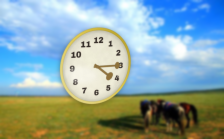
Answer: 4,15
